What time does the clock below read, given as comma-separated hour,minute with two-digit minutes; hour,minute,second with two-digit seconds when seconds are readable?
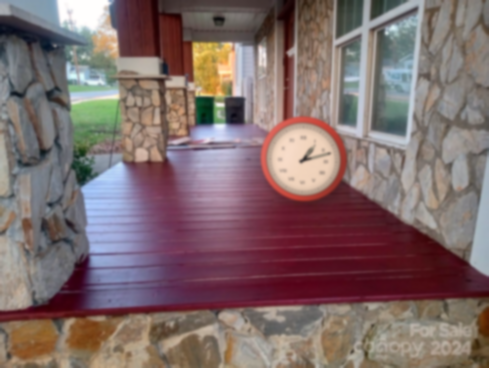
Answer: 1,12
